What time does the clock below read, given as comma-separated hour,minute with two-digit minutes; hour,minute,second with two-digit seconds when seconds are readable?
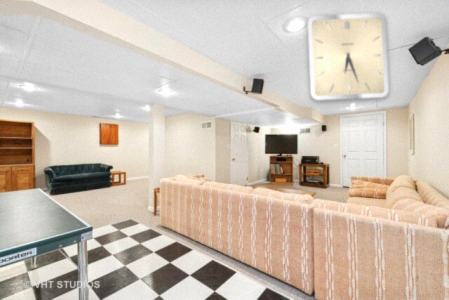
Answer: 6,27
